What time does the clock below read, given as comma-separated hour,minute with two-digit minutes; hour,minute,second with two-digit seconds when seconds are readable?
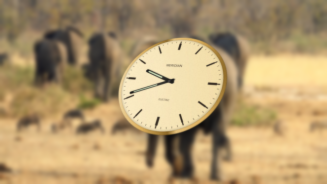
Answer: 9,41
